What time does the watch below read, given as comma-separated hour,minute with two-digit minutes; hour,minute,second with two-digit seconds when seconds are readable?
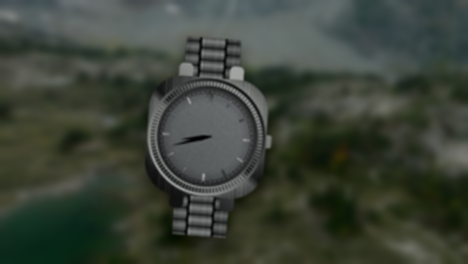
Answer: 8,42
